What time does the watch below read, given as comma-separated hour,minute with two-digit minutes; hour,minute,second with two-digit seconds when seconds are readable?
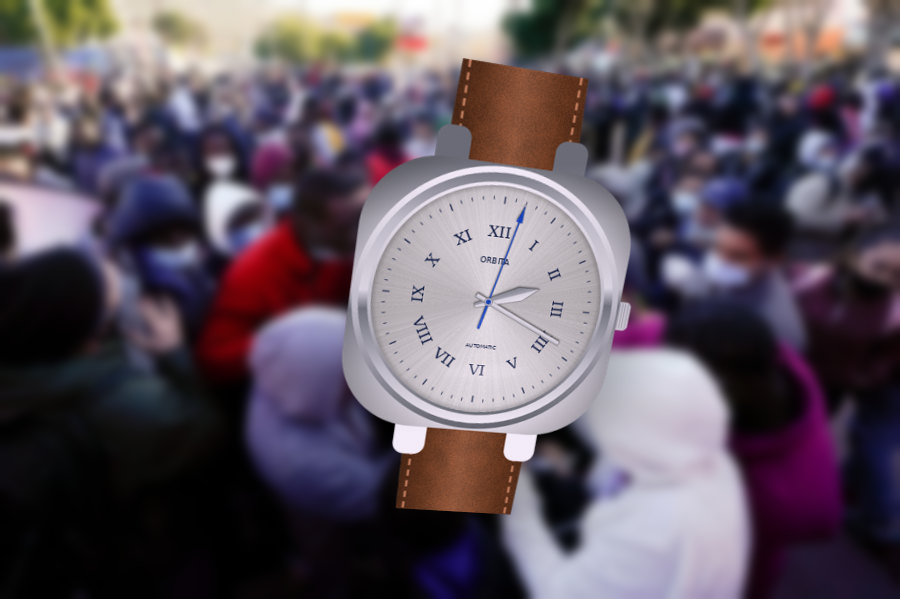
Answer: 2,19,02
